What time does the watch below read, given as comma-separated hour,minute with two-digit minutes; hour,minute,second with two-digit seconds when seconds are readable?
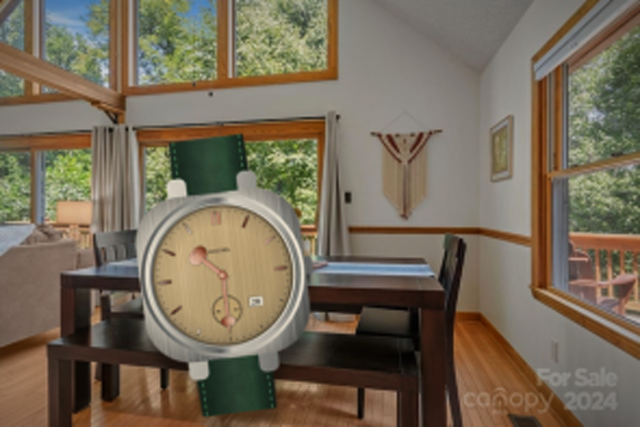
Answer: 10,30
